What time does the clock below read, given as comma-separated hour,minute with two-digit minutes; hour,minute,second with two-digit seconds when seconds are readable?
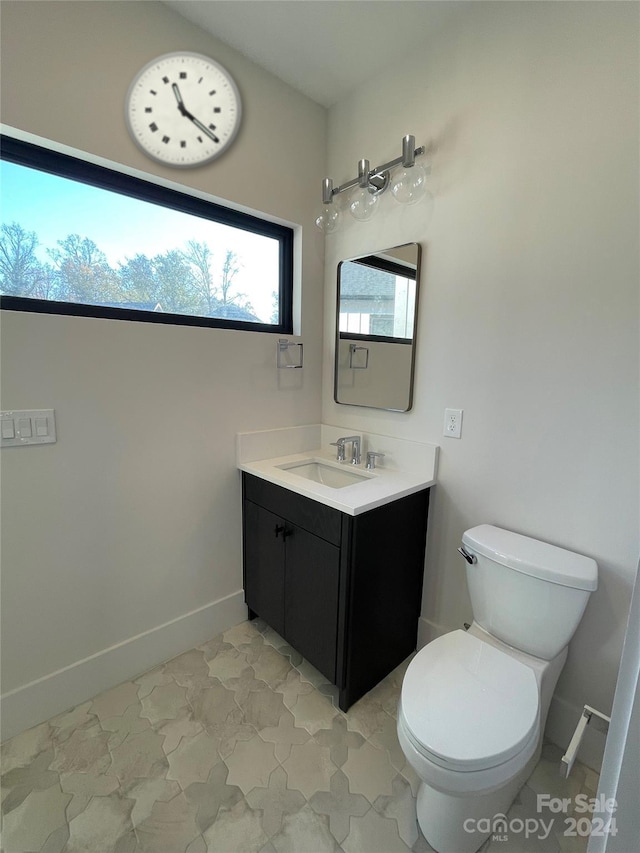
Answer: 11,22
